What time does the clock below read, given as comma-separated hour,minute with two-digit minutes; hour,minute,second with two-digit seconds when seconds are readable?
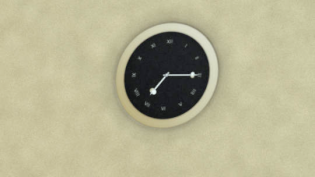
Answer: 7,15
